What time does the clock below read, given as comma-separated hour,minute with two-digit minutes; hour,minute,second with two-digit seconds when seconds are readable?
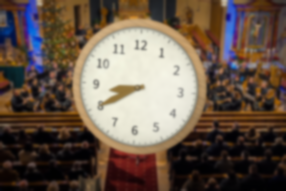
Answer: 8,40
